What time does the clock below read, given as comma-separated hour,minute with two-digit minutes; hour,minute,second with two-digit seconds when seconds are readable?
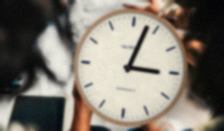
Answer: 3,03
